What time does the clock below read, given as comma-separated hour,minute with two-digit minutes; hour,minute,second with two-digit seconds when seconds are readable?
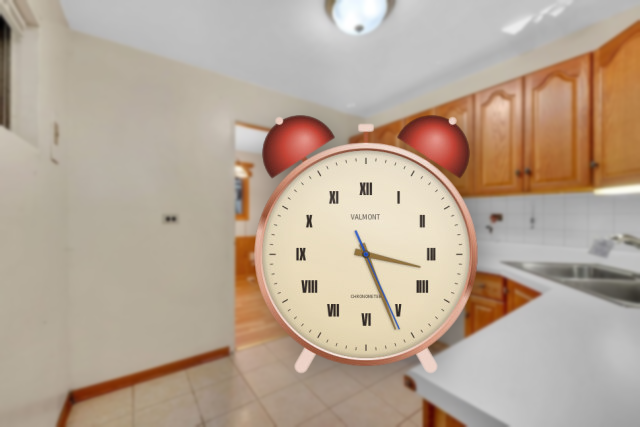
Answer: 3,26,26
